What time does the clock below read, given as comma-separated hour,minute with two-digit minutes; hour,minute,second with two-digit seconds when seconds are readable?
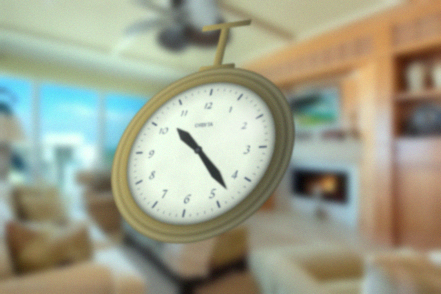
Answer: 10,23
